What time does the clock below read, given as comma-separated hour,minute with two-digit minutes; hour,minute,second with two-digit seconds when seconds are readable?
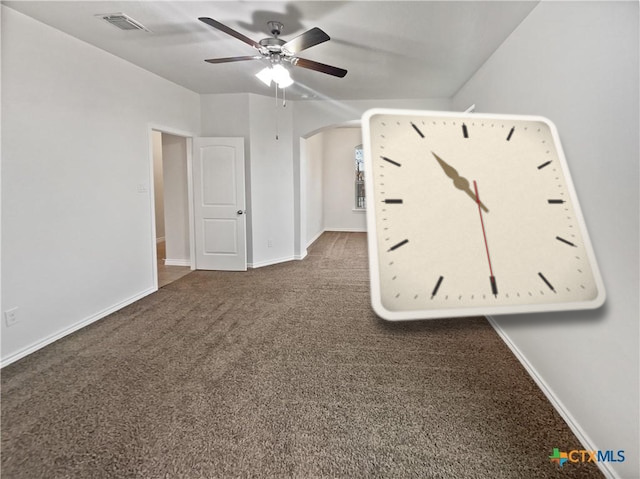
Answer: 10,54,30
